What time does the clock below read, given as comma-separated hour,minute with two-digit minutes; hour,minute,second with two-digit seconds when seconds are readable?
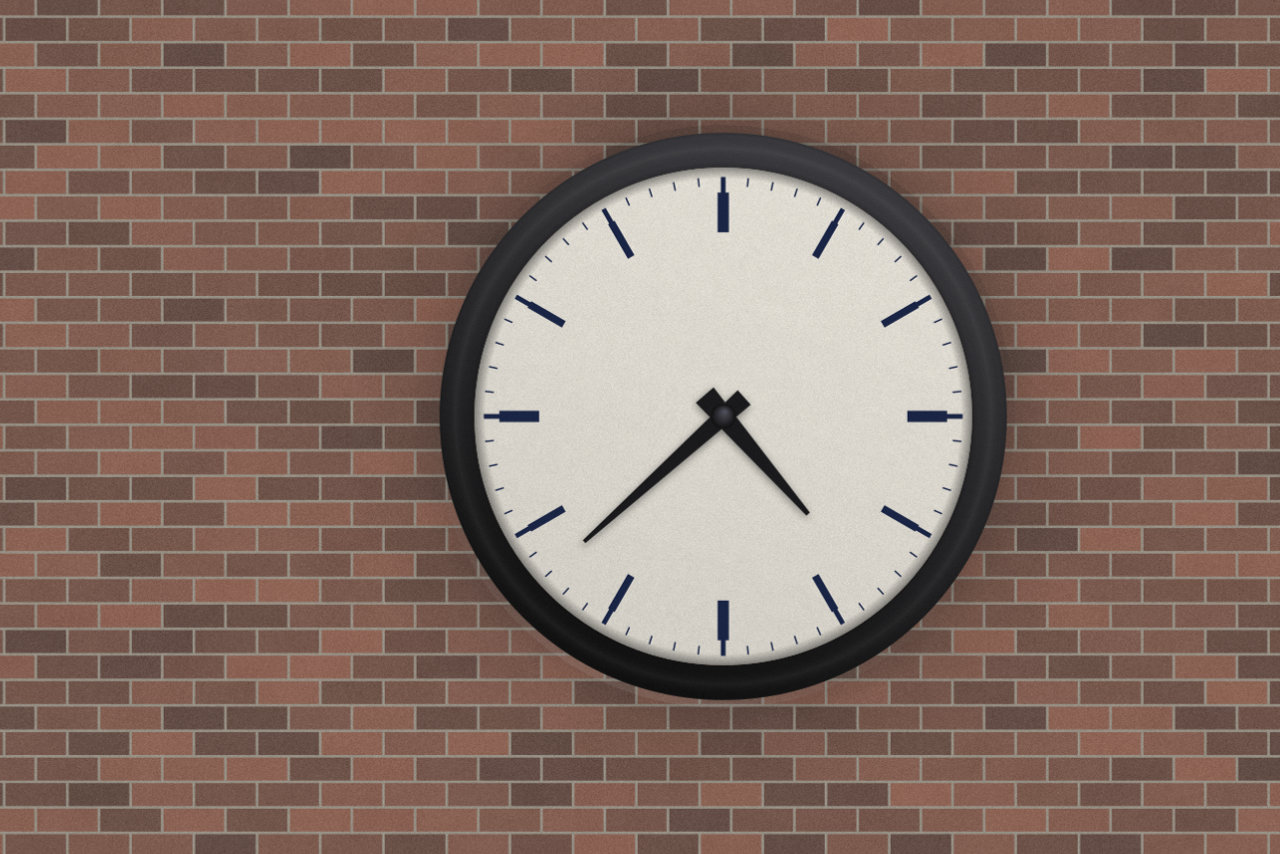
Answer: 4,38
